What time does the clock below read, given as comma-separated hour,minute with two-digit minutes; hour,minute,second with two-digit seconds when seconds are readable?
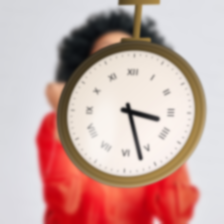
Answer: 3,27
